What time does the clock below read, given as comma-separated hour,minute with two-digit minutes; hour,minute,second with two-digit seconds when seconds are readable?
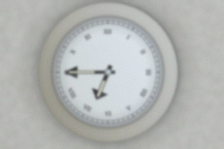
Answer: 6,45
